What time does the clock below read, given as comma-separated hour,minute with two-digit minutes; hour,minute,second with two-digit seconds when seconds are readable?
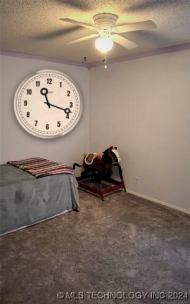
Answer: 11,18
